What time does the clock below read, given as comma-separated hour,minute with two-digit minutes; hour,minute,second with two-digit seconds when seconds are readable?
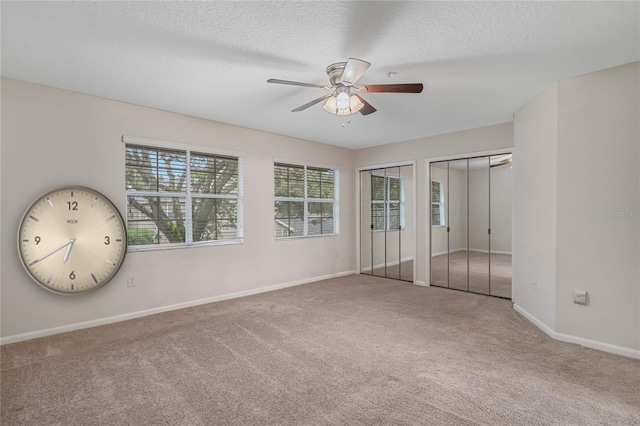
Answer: 6,40
